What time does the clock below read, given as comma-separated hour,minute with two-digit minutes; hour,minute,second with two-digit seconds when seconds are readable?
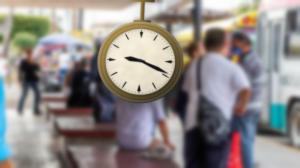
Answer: 9,19
